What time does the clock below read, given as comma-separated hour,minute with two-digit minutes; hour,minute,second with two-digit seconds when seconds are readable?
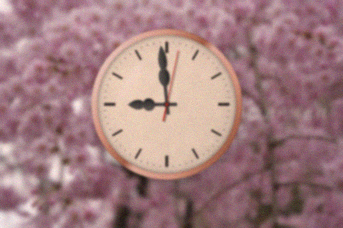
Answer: 8,59,02
